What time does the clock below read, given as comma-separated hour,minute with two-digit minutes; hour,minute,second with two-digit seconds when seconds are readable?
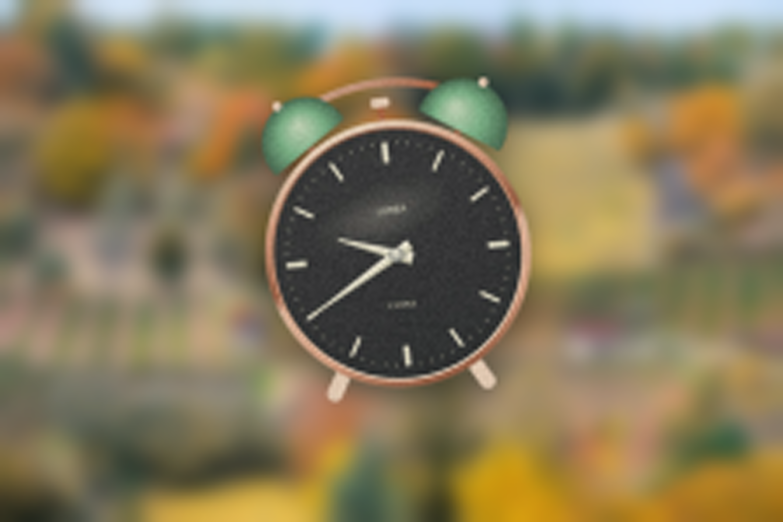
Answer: 9,40
